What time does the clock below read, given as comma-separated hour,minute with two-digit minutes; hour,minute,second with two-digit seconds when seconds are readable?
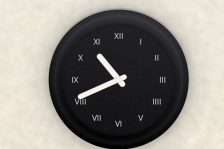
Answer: 10,41
